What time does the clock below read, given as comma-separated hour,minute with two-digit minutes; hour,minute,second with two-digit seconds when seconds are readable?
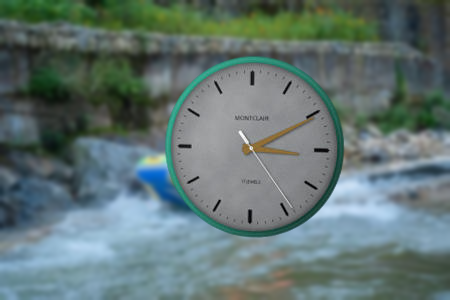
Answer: 3,10,24
